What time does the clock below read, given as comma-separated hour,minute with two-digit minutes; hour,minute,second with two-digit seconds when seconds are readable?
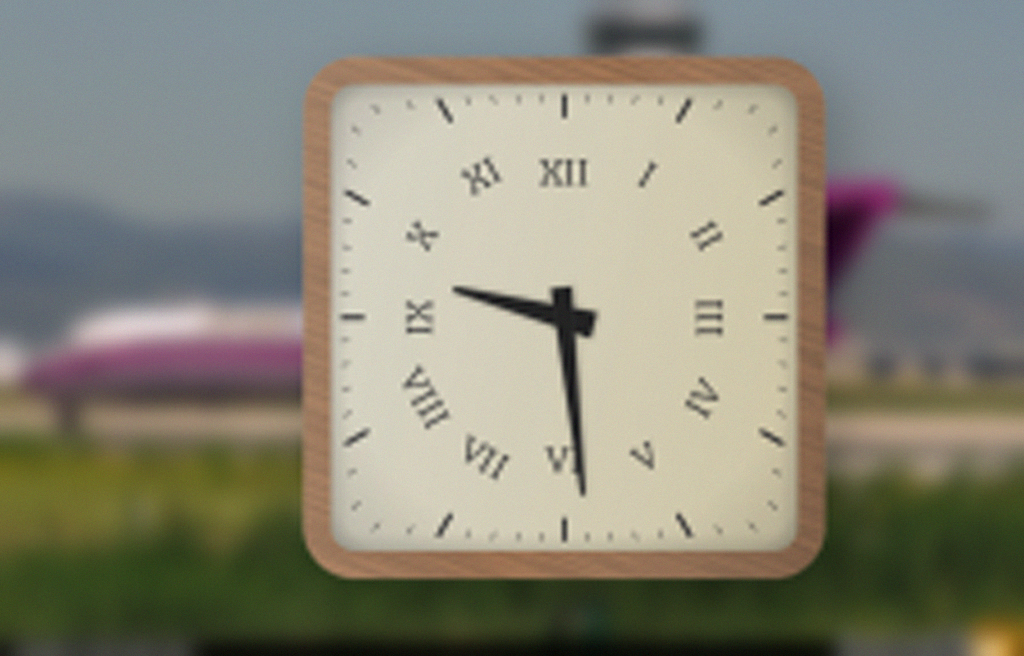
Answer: 9,29
